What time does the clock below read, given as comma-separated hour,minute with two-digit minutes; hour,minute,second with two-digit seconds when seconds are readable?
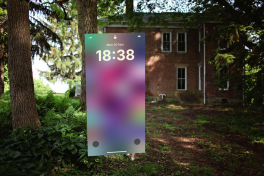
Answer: 18,38
